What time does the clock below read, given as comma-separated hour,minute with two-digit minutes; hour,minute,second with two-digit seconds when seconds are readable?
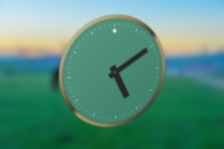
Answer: 5,10
